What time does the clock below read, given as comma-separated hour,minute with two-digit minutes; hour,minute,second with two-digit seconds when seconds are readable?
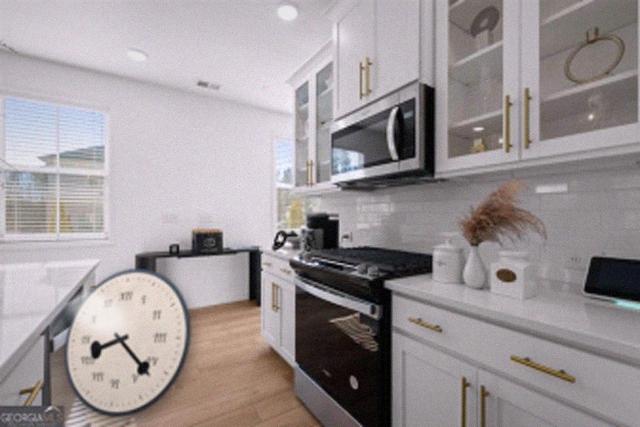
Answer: 8,22
